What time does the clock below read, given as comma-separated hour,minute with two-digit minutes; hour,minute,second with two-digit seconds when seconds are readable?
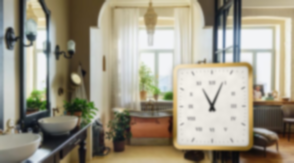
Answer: 11,04
